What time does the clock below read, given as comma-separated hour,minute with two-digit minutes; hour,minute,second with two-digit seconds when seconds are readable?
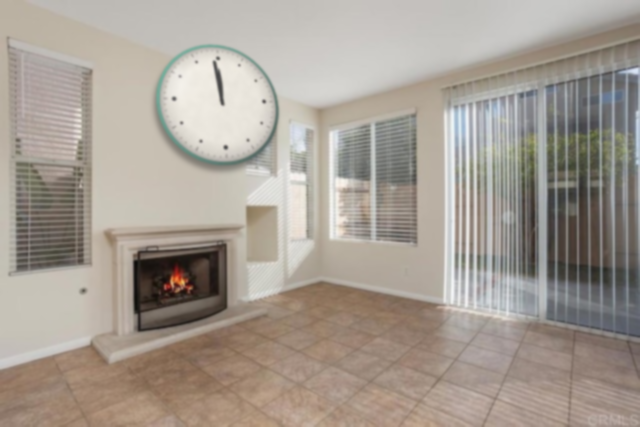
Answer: 11,59
